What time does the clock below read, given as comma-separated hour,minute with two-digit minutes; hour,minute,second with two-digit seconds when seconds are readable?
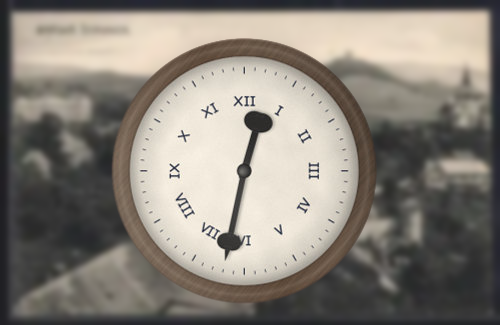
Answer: 12,32
